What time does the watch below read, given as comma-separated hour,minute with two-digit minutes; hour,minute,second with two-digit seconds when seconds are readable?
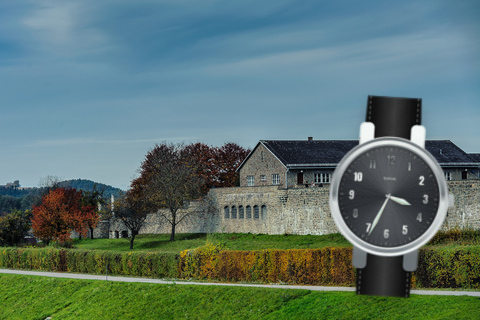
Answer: 3,34
